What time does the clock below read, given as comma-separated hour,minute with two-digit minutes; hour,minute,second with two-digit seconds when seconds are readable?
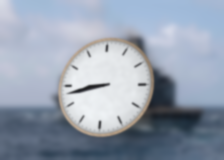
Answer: 8,43
